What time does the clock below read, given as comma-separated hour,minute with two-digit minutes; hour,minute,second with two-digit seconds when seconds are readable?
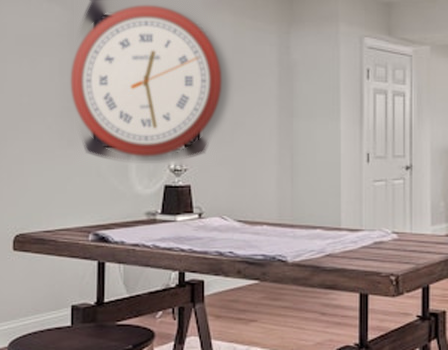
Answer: 12,28,11
